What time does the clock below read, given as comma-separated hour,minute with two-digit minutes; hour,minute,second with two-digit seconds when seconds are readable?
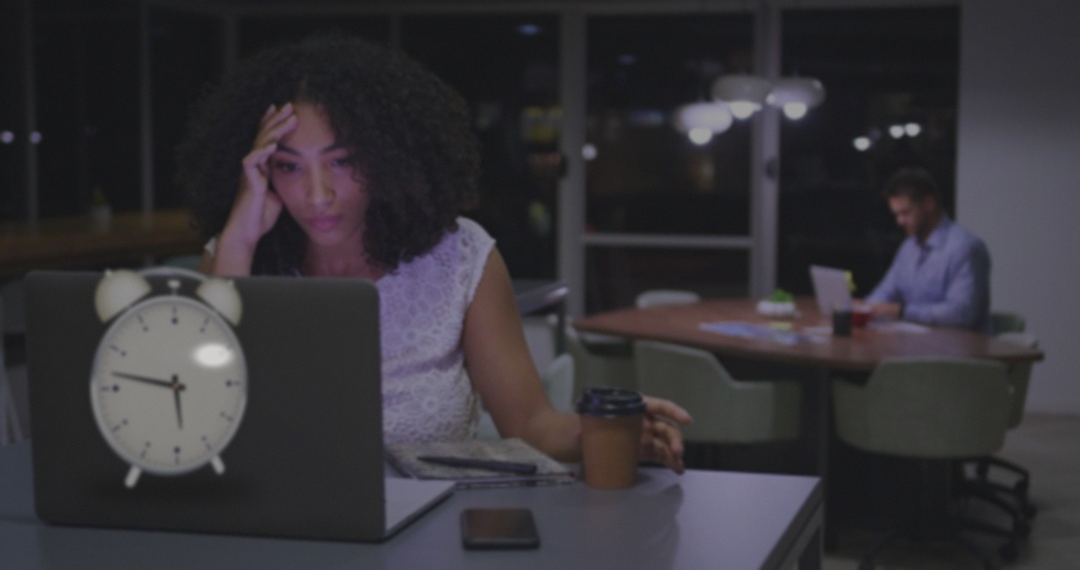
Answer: 5,47
